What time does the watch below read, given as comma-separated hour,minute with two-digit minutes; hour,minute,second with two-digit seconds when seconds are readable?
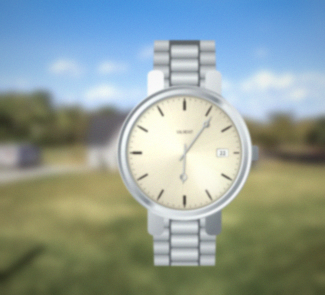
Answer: 6,06
